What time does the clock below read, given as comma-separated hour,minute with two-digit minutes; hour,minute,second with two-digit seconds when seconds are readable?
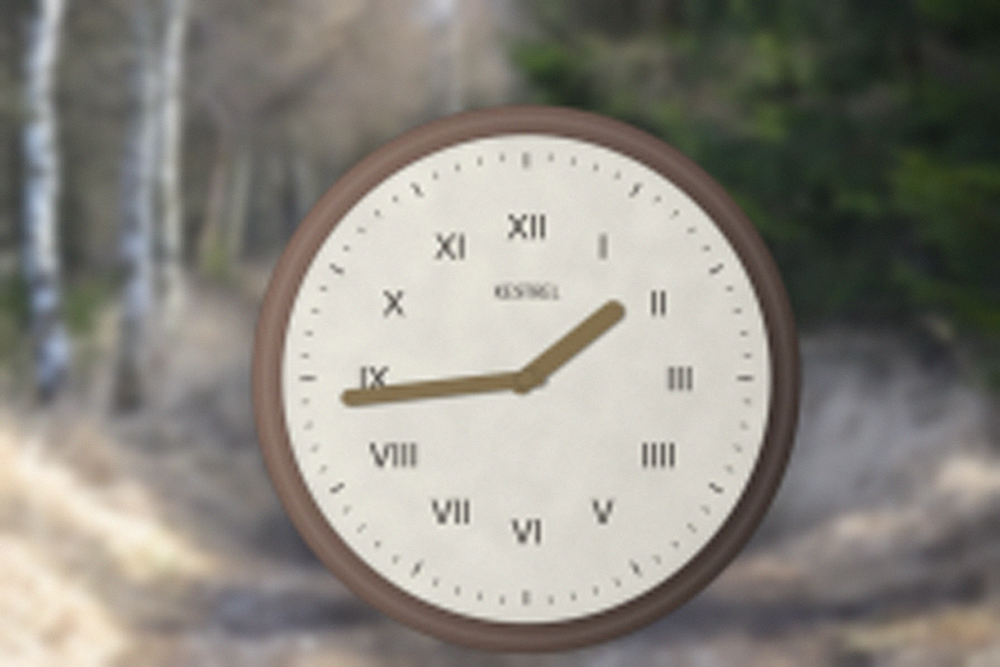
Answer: 1,44
